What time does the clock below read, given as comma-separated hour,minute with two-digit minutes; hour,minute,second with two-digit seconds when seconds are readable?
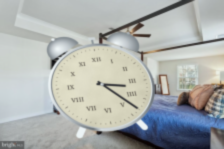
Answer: 3,23
